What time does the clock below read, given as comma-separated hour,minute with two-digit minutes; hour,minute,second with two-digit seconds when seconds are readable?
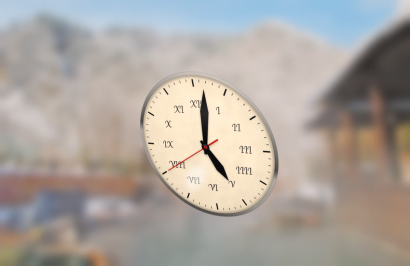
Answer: 5,01,40
